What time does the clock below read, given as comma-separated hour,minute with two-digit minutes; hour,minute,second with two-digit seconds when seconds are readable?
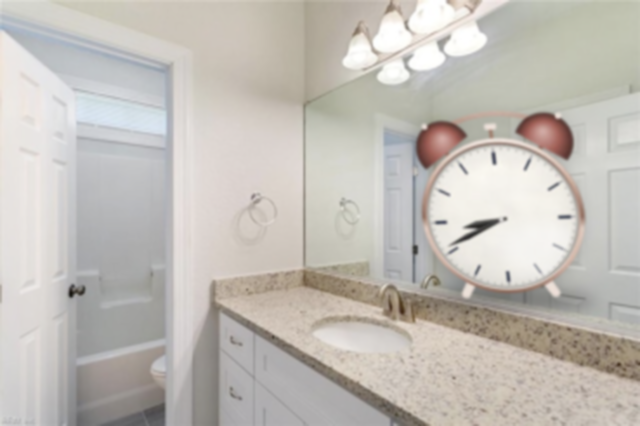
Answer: 8,41
